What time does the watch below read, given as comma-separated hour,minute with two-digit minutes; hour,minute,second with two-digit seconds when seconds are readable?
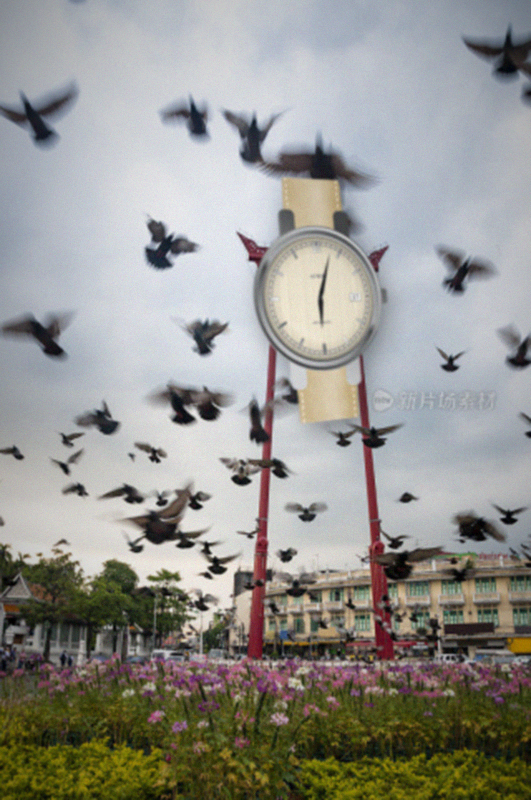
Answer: 6,03
